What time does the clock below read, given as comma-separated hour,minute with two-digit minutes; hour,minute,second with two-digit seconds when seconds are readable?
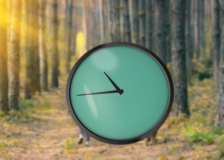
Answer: 10,44
